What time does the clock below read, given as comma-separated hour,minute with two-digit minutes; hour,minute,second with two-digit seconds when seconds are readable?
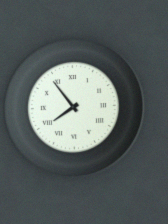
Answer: 7,54
